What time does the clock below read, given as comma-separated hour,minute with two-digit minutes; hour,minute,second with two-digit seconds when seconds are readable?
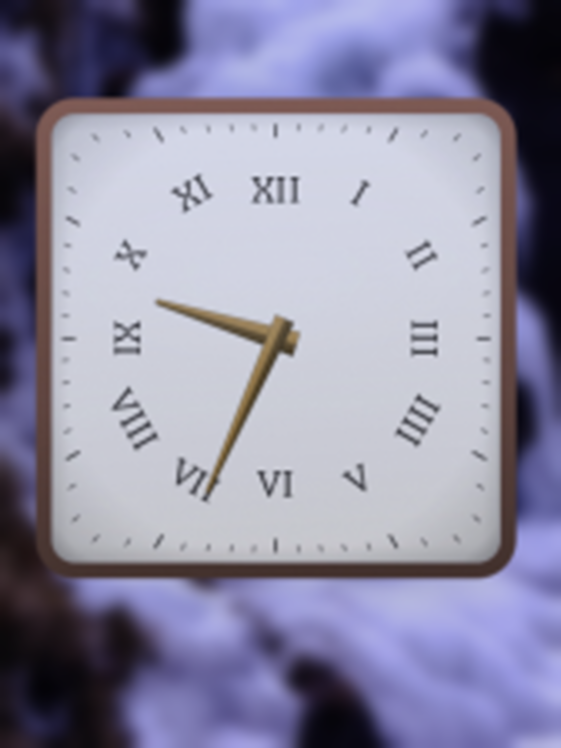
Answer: 9,34
